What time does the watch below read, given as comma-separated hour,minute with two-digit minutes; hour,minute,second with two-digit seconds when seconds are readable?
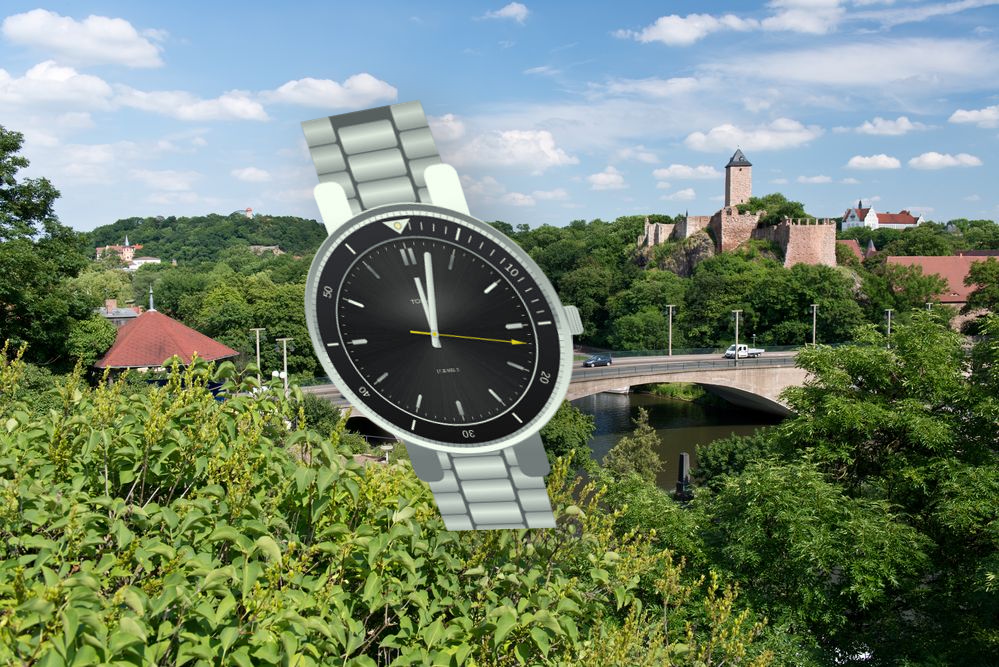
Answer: 12,02,17
